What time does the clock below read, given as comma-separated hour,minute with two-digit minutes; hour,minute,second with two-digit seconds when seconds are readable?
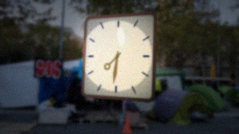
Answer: 7,31
